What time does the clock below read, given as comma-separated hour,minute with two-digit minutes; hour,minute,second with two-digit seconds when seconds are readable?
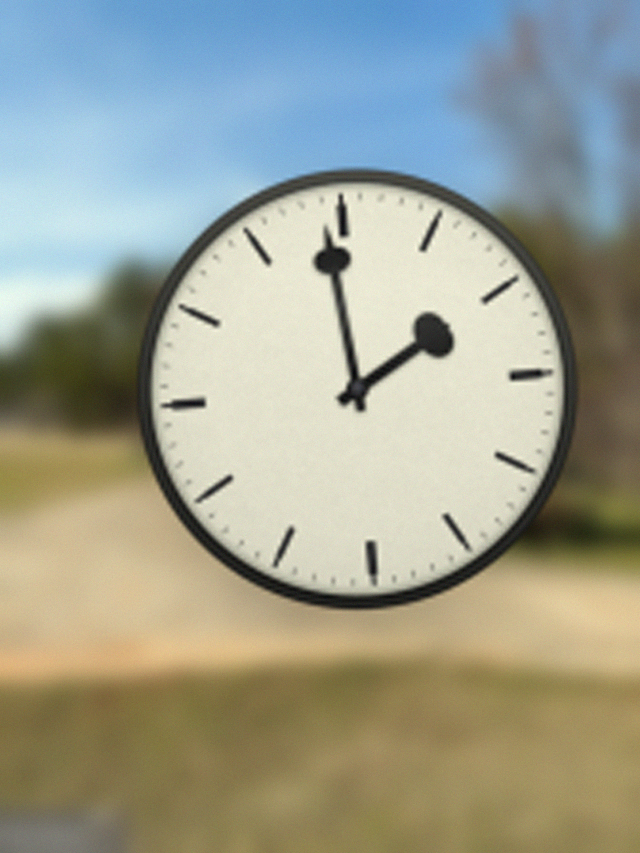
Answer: 1,59
